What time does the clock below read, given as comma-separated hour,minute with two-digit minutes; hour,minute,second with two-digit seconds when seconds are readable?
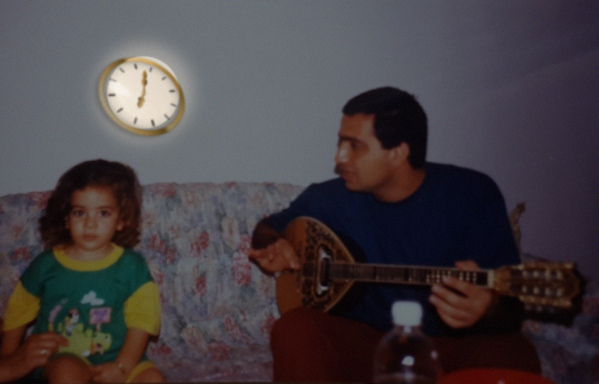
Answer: 7,03
